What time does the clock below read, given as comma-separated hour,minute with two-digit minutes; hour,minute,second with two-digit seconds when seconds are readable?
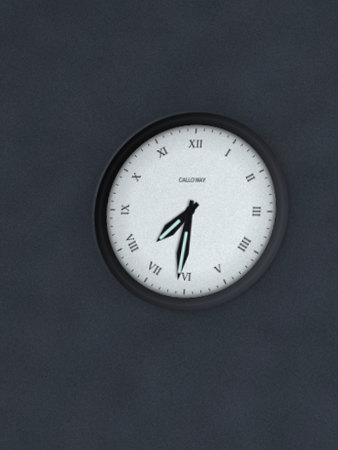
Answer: 7,31
